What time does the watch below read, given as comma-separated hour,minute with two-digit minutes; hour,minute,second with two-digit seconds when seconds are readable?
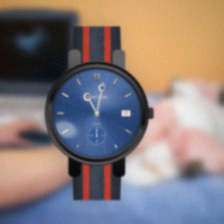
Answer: 11,02
